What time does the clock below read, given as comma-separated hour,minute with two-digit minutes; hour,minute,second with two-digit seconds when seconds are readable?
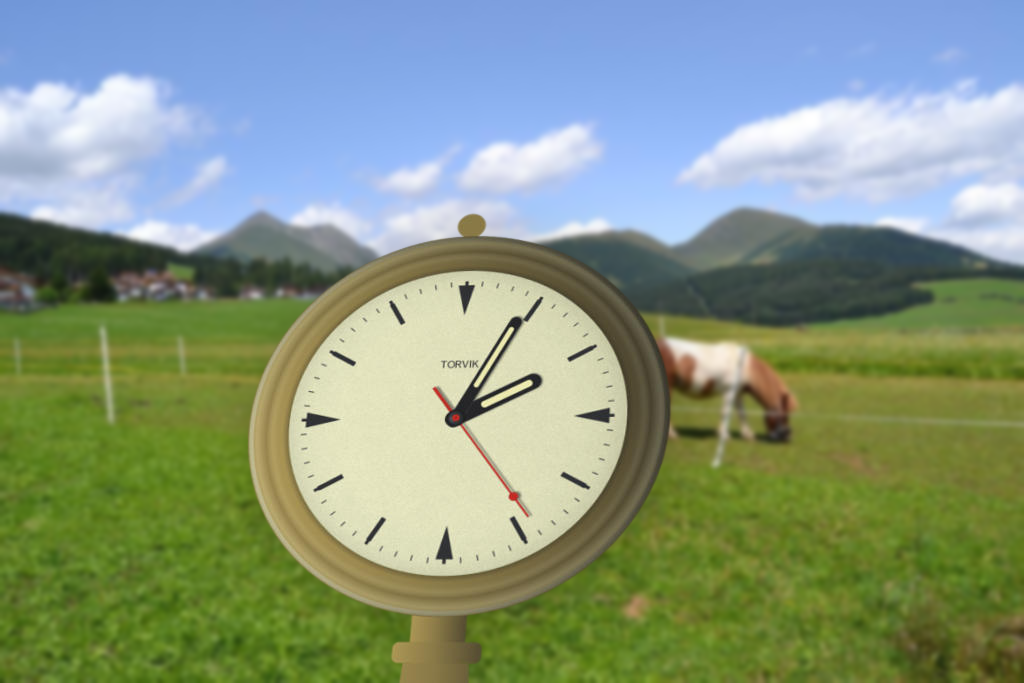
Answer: 2,04,24
